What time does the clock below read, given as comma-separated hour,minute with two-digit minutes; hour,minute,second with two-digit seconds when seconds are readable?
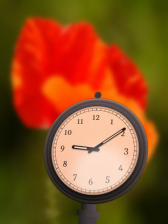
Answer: 9,09
